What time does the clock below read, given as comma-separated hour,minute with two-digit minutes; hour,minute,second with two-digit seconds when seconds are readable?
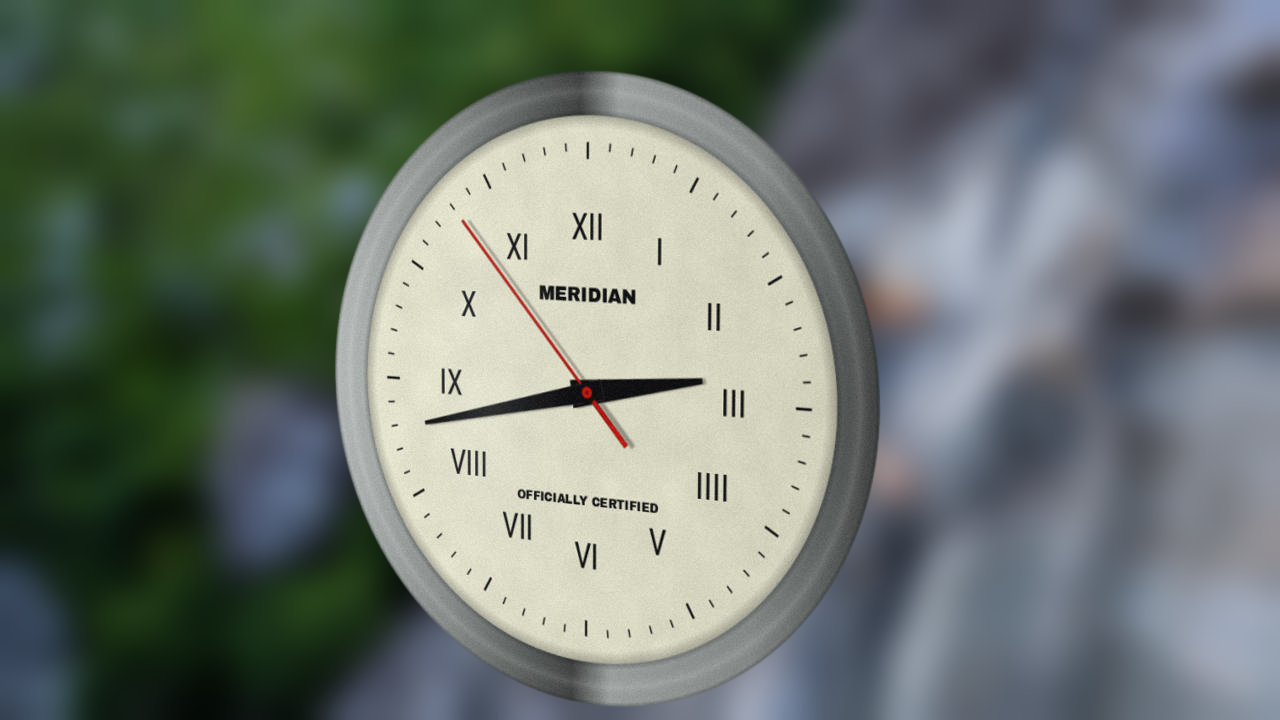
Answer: 2,42,53
